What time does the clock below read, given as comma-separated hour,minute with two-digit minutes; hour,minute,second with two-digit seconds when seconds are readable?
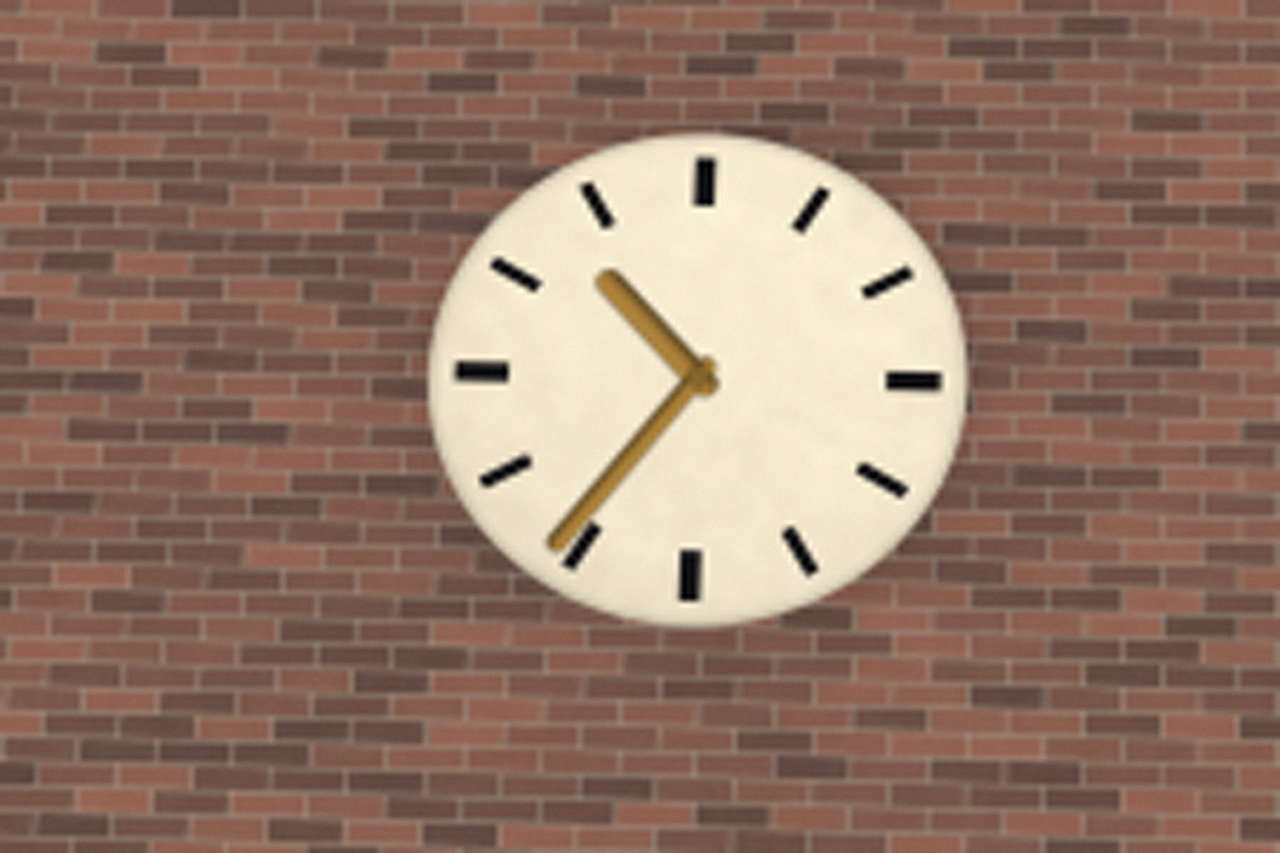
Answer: 10,36
